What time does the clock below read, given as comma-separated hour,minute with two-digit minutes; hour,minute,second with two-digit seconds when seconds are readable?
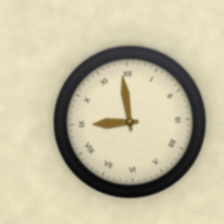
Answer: 8,59
